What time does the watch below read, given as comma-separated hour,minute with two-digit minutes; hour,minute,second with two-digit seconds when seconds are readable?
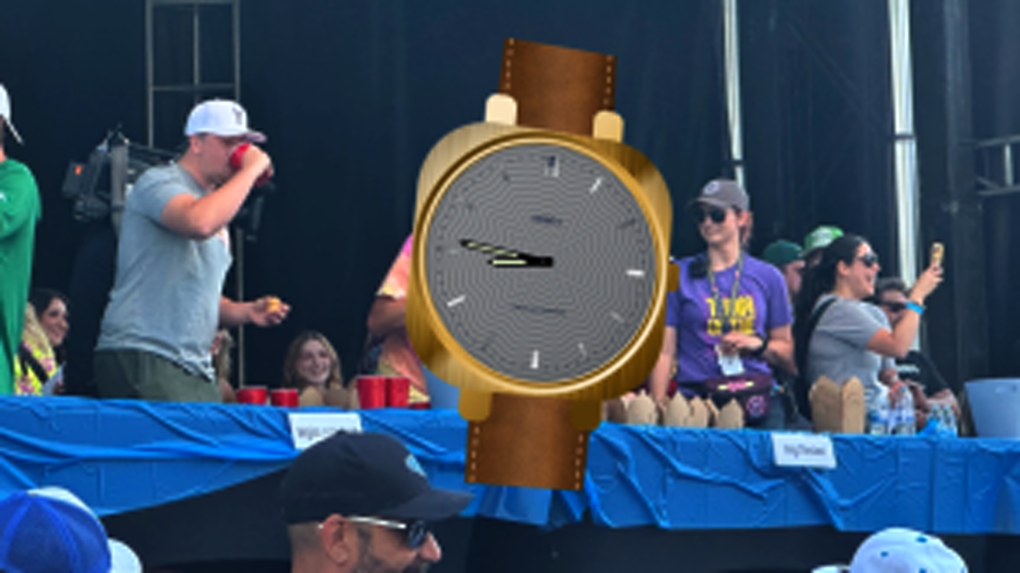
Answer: 8,46
